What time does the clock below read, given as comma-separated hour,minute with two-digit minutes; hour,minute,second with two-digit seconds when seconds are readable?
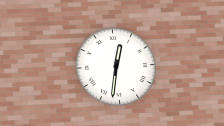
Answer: 12,32
